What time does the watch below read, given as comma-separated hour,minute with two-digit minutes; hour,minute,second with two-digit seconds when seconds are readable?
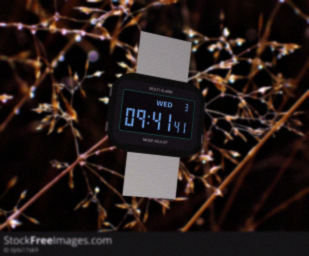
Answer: 9,41,41
